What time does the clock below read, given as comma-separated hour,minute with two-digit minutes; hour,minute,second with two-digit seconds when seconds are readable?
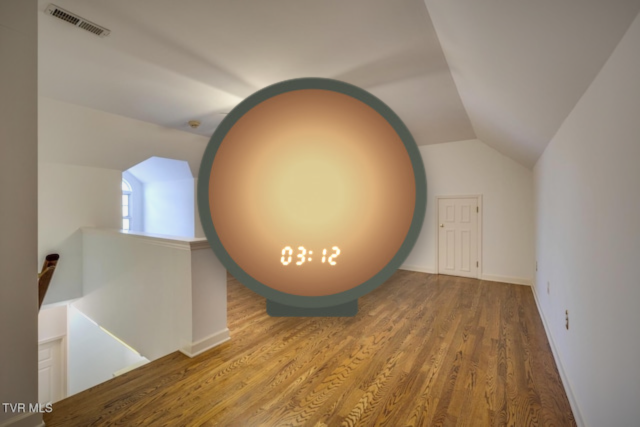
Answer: 3,12
